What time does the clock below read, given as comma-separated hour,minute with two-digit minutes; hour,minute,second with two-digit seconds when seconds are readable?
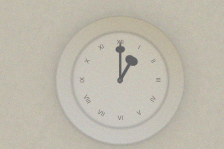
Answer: 1,00
